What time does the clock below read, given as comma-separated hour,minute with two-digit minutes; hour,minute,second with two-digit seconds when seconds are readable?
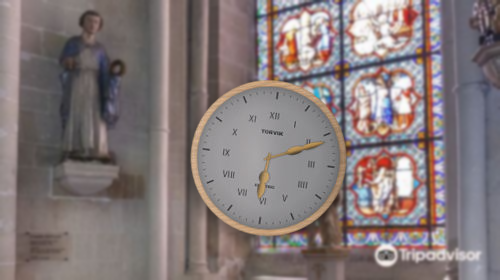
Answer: 6,11
